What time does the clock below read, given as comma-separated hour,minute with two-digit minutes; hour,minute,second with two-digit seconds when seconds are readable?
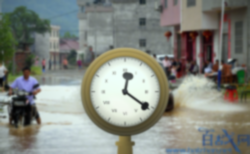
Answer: 12,21
